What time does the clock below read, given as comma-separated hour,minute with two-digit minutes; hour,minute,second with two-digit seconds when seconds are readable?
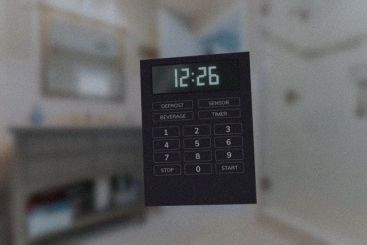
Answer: 12,26
